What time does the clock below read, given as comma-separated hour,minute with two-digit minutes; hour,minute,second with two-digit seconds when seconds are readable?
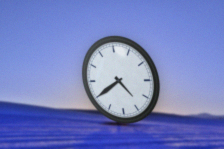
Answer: 4,40
